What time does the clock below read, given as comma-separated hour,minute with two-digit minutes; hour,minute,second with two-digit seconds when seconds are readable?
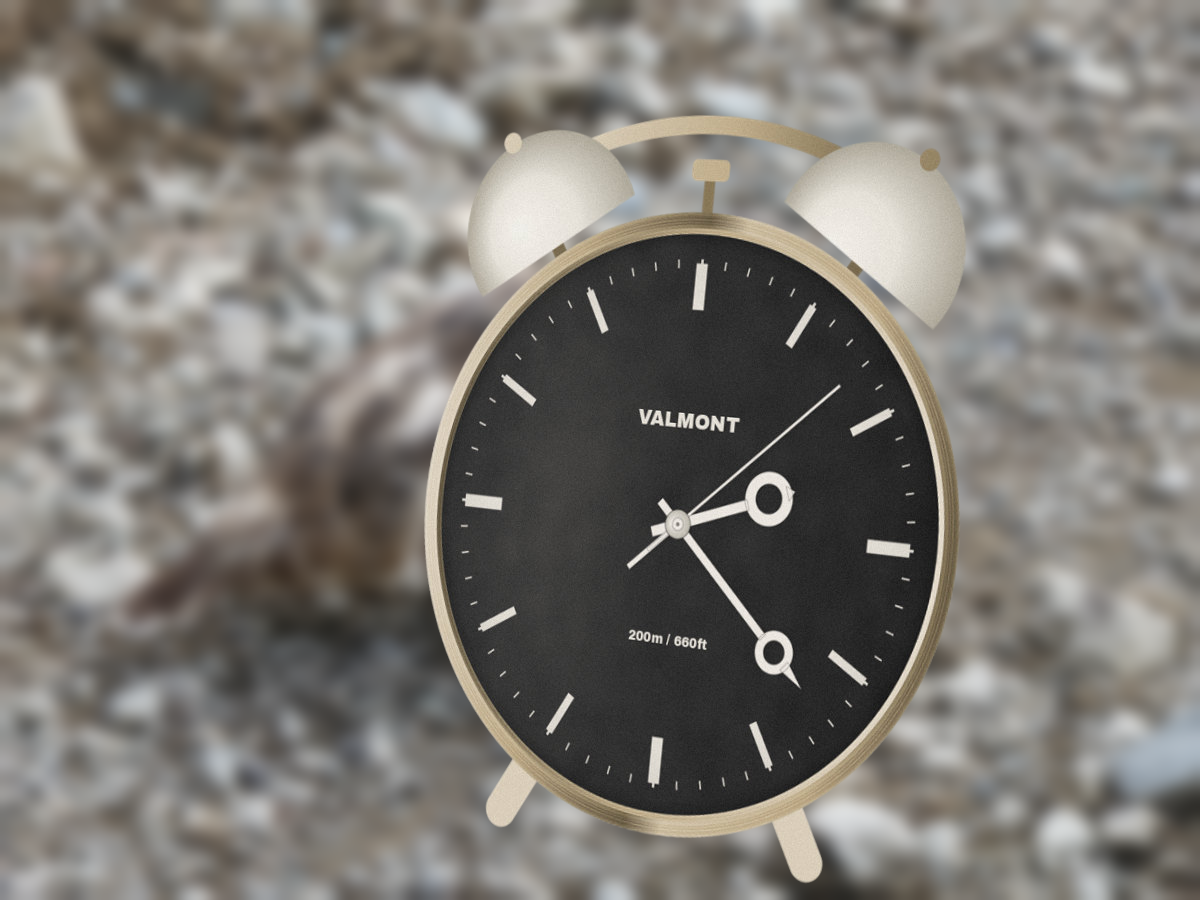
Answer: 2,22,08
